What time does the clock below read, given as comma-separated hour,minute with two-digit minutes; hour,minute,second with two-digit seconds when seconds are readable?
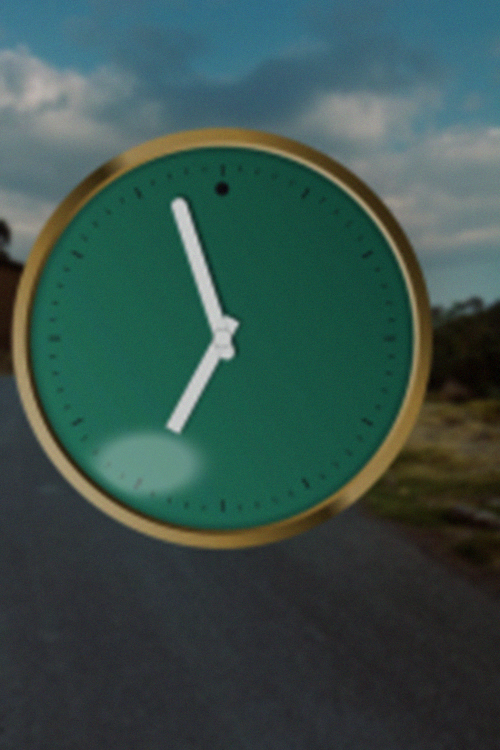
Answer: 6,57
